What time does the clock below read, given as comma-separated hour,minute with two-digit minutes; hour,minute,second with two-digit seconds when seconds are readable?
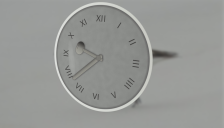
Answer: 9,38
